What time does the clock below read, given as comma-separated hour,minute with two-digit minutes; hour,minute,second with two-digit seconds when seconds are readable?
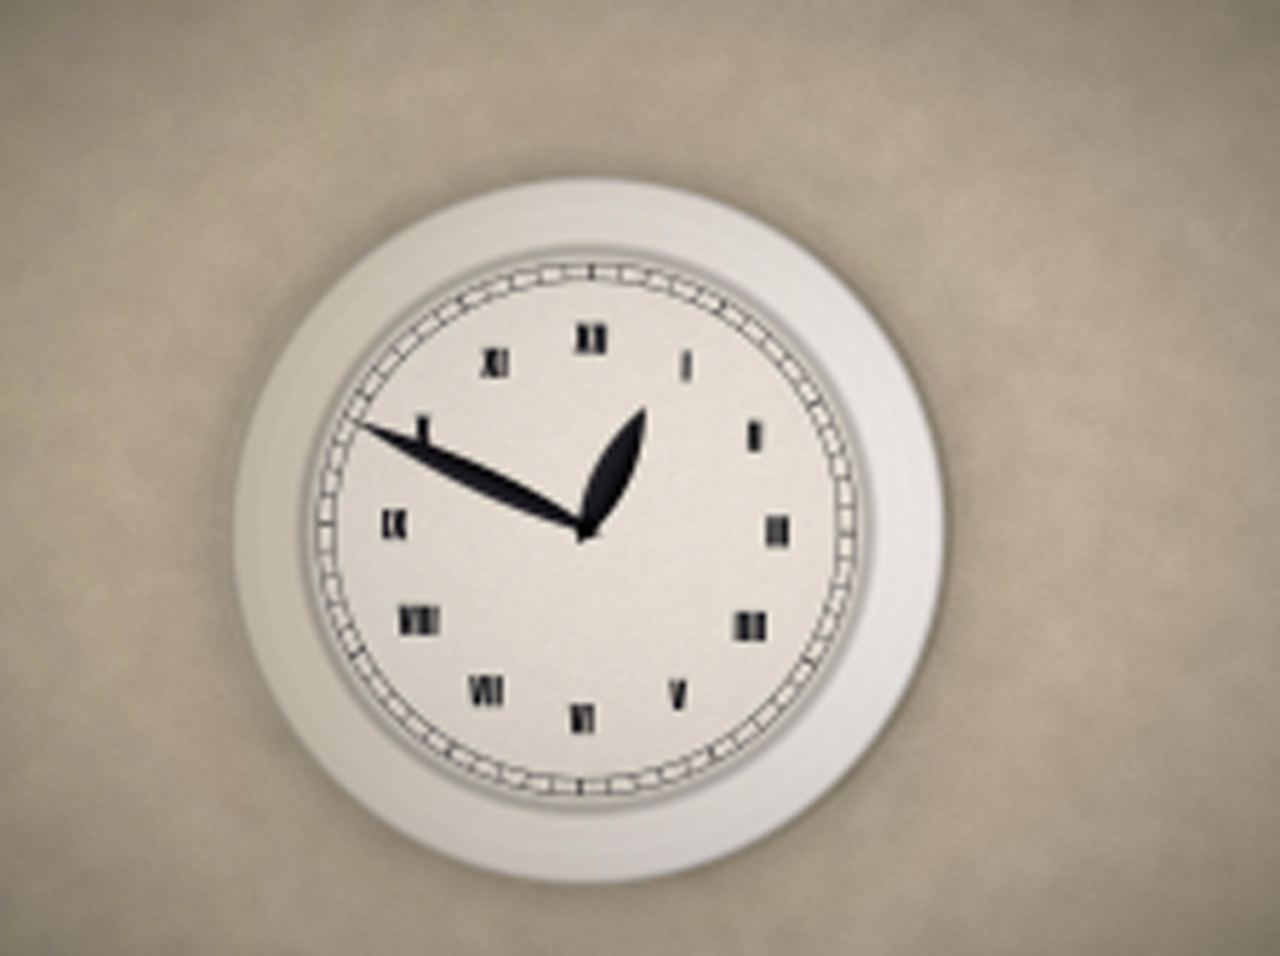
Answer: 12,49
